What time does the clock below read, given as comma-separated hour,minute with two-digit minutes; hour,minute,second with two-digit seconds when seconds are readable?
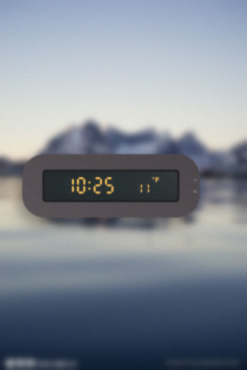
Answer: 10,25
